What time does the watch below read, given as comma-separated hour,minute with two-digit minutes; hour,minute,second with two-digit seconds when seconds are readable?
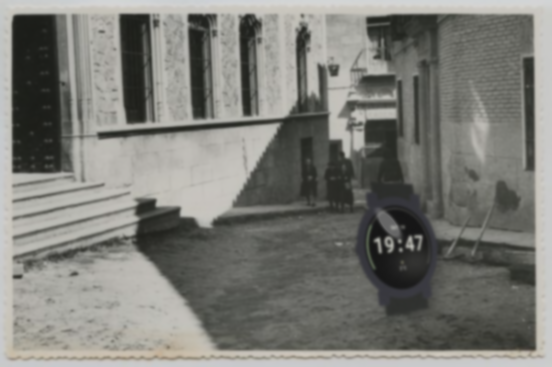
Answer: 19,47
